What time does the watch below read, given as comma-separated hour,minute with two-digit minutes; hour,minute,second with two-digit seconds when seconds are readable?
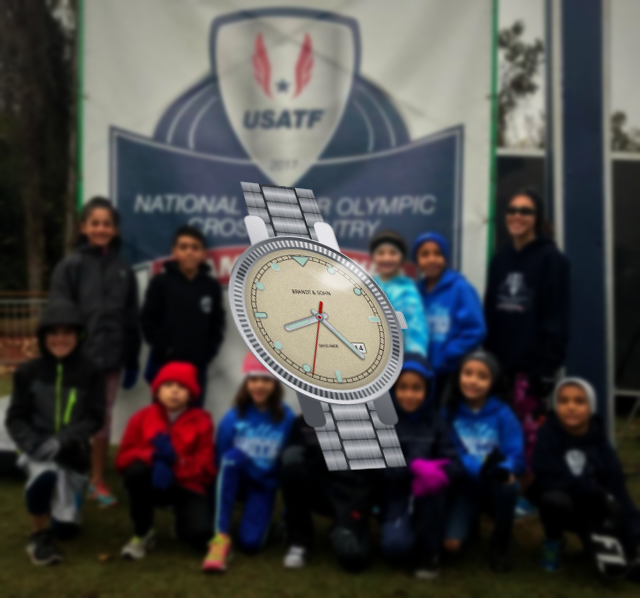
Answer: 8,23,34
